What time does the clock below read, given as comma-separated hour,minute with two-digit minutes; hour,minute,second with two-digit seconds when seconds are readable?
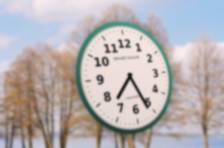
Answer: 7,26
